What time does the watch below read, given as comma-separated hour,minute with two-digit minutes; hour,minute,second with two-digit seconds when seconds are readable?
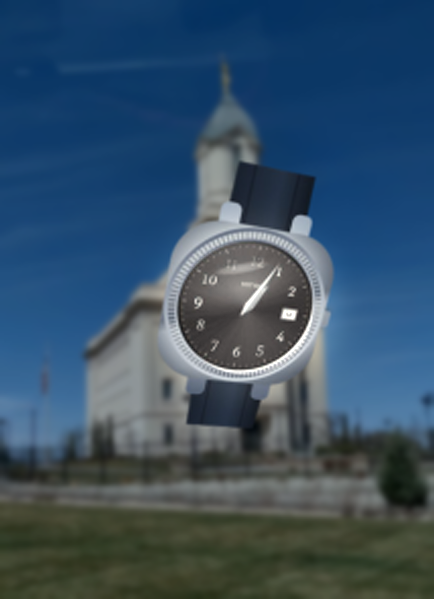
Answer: 1,04
